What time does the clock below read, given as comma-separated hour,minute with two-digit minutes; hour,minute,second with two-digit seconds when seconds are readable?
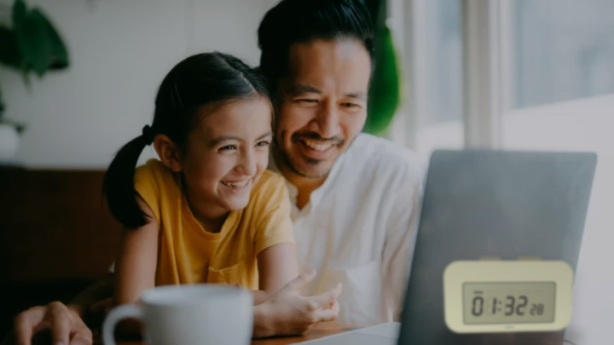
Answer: 1,32
